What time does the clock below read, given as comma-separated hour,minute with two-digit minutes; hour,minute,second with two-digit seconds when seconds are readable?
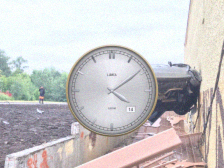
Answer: 4,09
